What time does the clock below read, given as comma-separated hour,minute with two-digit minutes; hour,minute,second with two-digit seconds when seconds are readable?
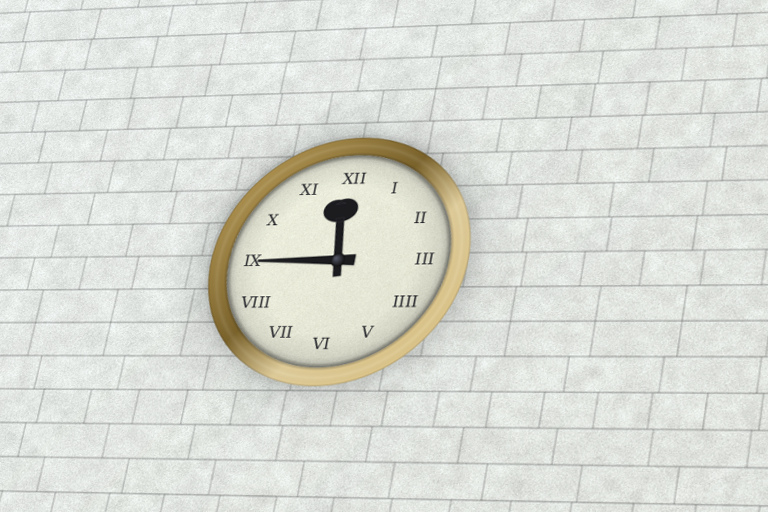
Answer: 11,45
